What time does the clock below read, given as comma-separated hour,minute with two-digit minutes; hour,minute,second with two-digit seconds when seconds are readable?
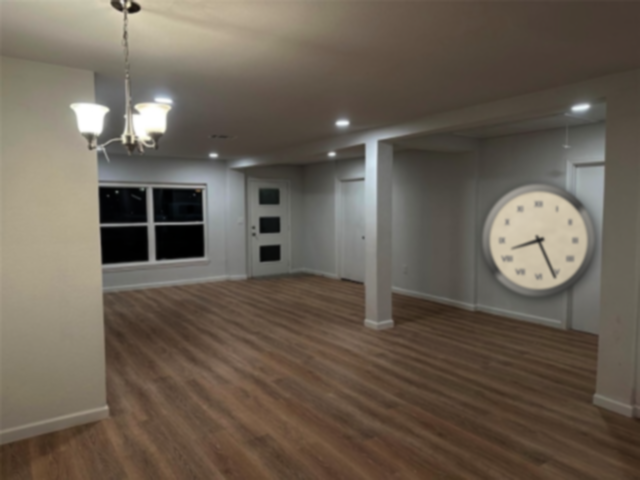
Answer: 8,26
